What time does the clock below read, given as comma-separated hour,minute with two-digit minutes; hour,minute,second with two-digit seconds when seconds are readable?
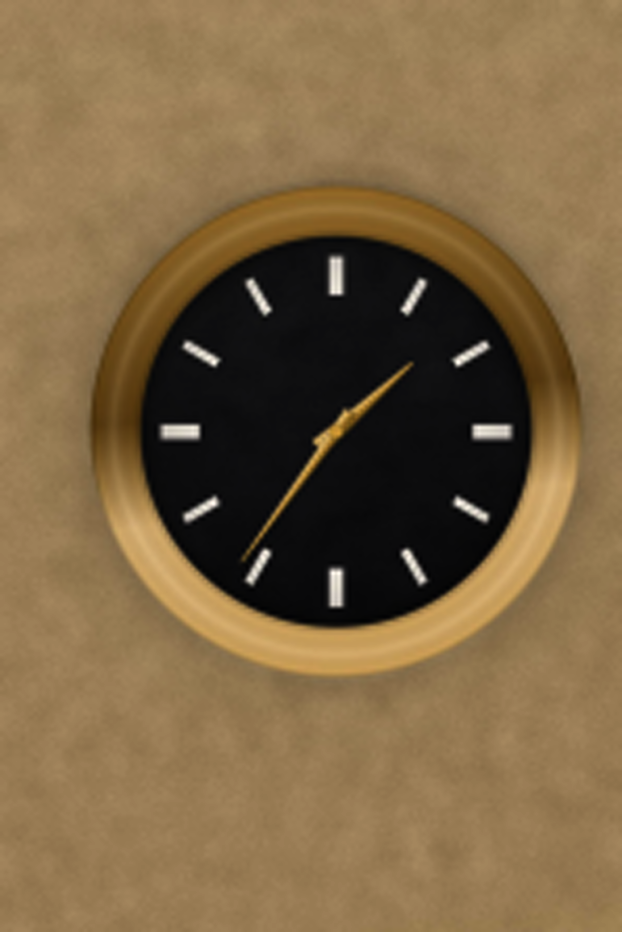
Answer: 1,36
